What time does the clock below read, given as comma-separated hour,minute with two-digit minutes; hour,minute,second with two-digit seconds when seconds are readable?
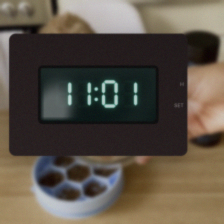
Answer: 11,01
